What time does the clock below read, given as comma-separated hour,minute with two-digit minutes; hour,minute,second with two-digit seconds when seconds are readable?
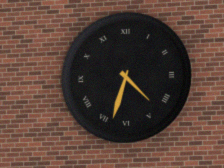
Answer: 4,33
